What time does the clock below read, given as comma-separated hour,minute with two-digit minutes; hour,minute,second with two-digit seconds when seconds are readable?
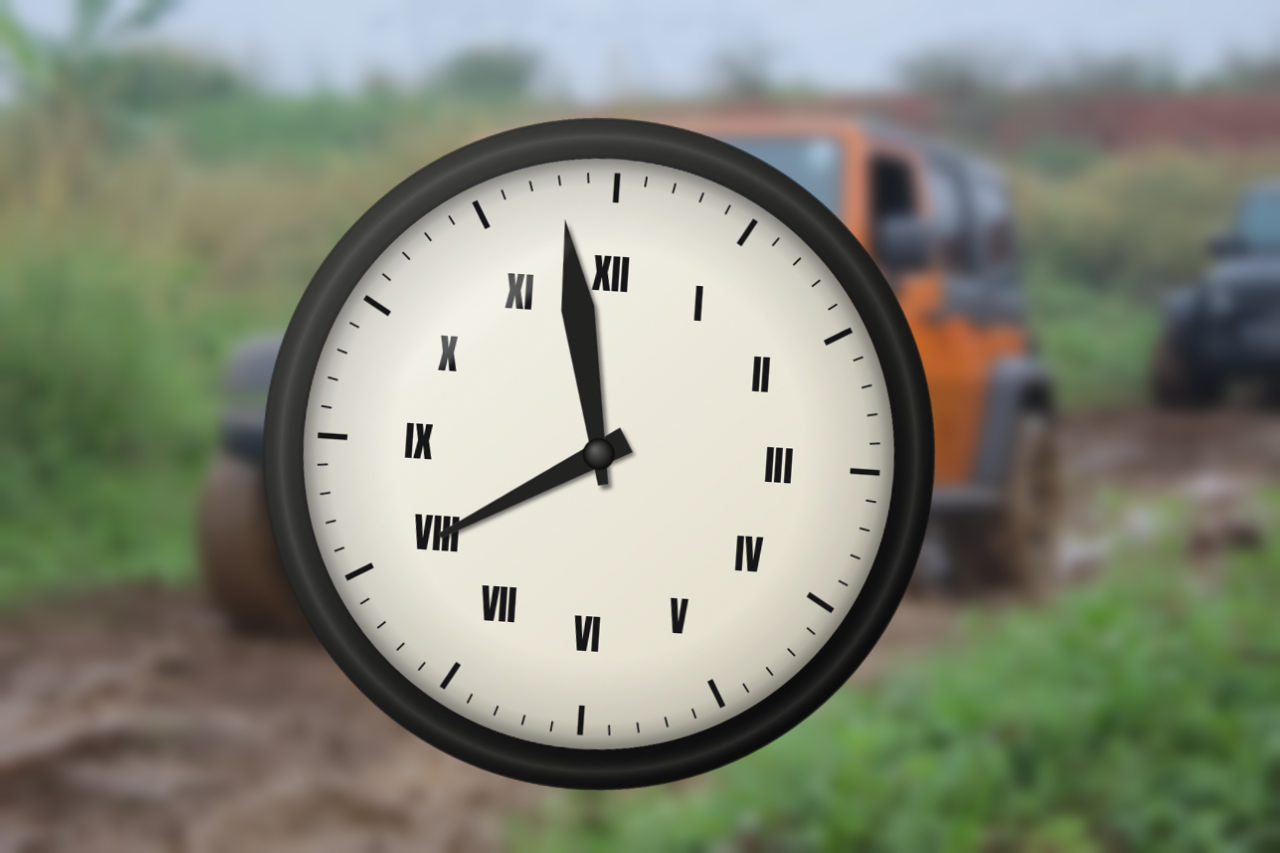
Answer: 7,58
